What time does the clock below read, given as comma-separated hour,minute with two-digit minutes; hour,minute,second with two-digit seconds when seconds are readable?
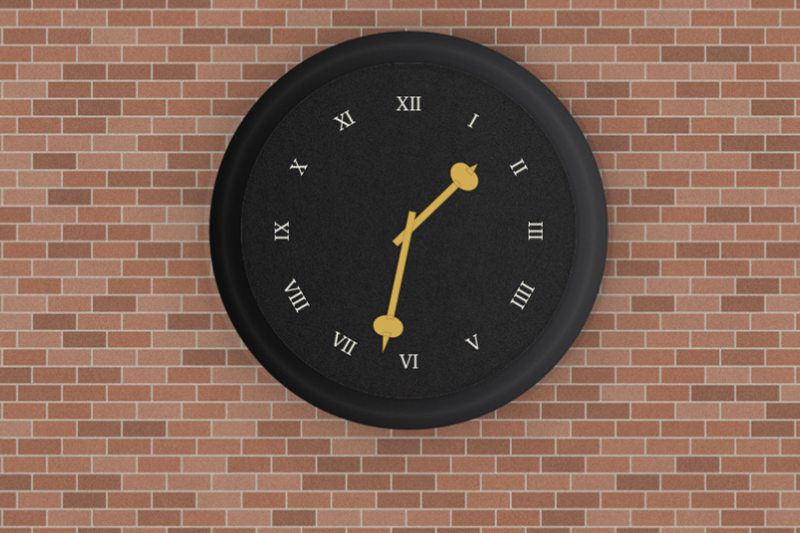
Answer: 1,32
